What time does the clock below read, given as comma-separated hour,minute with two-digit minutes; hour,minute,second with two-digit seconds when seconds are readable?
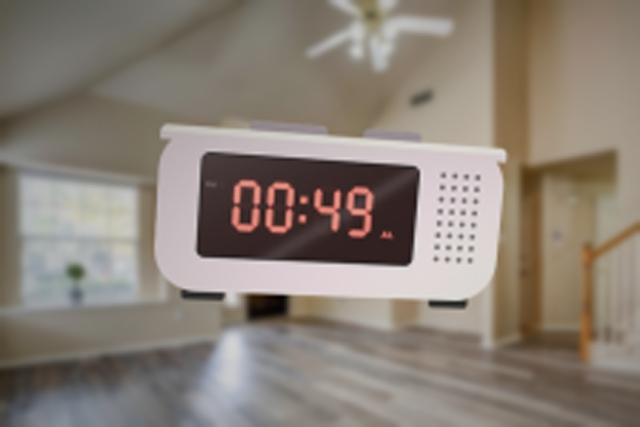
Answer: 0,49
